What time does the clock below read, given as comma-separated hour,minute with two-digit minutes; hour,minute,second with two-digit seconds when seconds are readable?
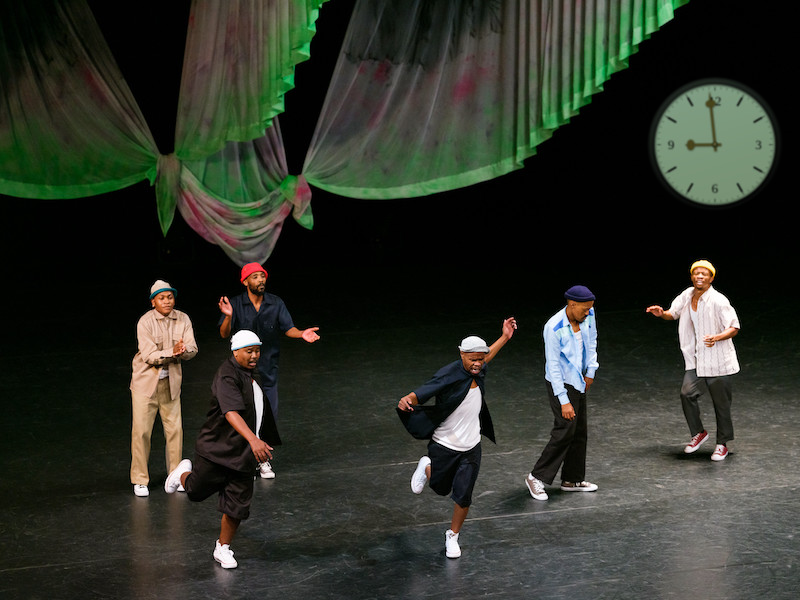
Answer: 8,59
